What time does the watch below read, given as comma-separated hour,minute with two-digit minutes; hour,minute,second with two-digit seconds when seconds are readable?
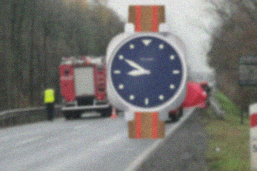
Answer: 8,50
